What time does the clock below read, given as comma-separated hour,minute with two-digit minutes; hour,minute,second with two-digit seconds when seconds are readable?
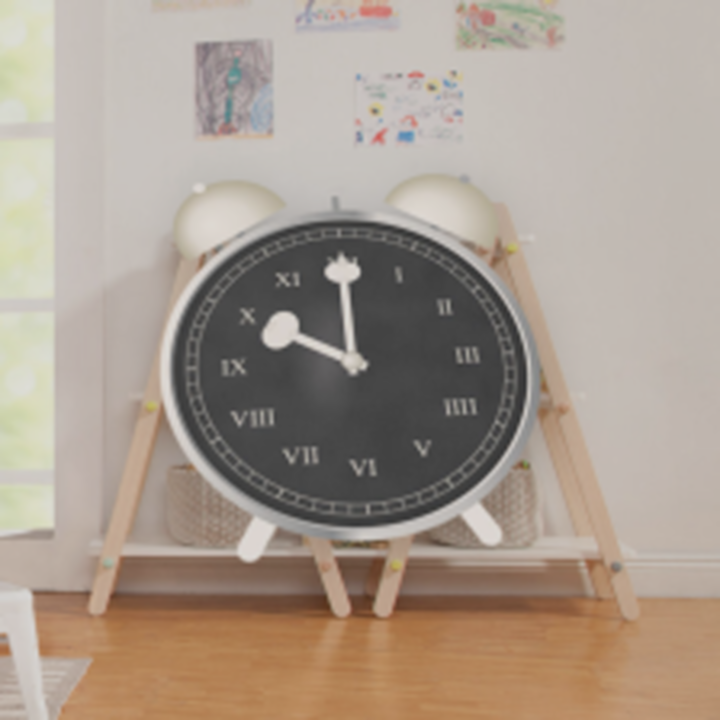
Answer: 10,00
